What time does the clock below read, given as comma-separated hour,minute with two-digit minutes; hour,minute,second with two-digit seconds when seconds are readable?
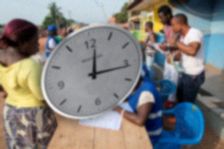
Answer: 12,16
